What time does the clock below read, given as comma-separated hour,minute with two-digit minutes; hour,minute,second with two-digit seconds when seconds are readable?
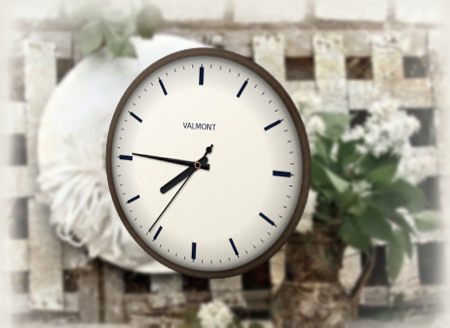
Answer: 7,45,36
